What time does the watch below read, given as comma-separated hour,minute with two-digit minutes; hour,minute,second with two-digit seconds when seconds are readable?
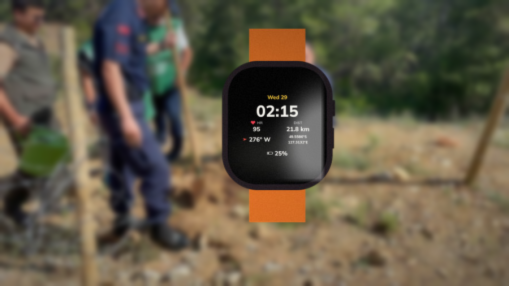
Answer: 2,15
